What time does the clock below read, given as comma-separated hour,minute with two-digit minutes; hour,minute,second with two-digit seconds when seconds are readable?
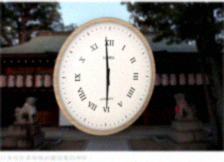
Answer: 5,59
